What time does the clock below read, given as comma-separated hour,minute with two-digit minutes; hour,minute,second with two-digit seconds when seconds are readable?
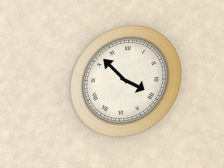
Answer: 3,52
